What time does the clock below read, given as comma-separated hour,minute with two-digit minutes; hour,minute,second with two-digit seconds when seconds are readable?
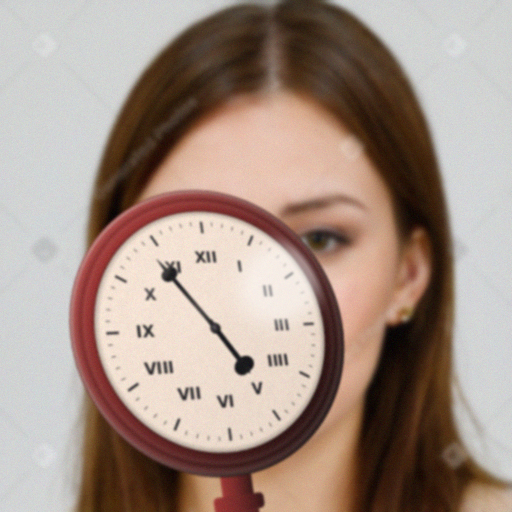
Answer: 4,54
